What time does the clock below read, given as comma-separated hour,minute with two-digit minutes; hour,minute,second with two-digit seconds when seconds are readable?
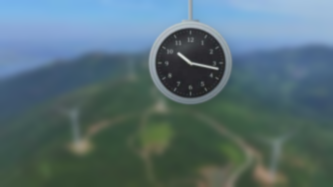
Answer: 10,17
